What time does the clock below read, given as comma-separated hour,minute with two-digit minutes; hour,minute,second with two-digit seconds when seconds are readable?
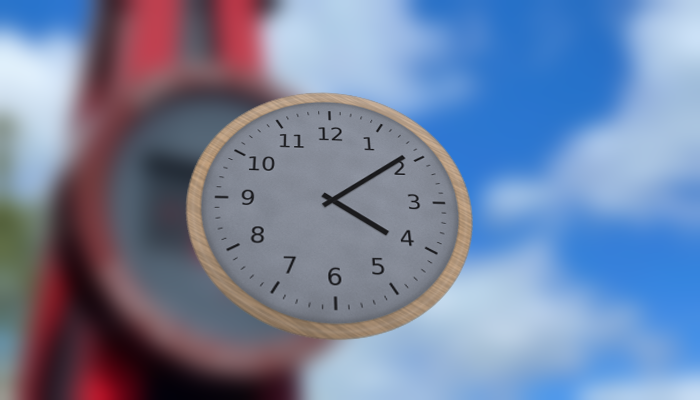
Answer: 4,09
